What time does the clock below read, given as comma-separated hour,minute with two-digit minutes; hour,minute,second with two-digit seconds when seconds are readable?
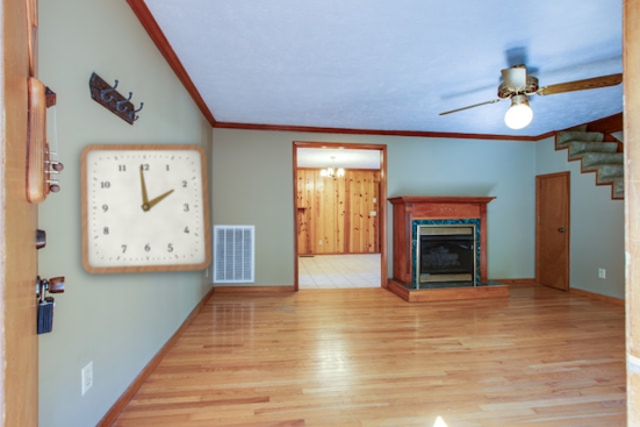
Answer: 1,59
